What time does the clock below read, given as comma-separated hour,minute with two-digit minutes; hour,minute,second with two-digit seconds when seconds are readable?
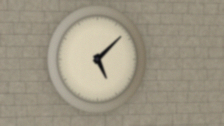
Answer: 5,08
